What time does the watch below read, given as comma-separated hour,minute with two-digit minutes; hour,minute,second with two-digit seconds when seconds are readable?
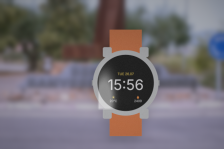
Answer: 15,56
